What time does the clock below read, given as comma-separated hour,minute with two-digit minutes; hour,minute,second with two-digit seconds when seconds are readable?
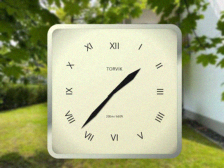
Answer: 1,37
